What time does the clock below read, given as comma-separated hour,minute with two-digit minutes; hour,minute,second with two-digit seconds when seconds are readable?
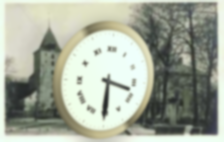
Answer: 3,30
